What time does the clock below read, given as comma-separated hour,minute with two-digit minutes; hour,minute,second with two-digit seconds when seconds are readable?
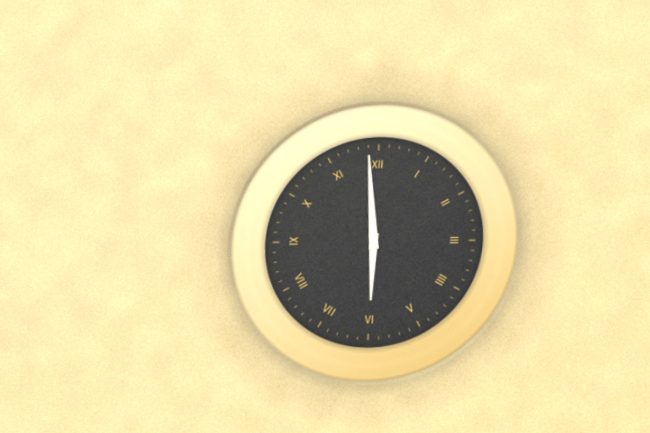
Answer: 5,59
